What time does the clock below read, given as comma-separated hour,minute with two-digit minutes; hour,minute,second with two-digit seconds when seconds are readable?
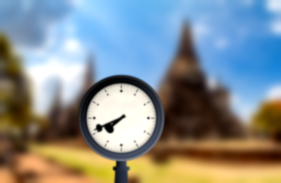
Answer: 7,41
